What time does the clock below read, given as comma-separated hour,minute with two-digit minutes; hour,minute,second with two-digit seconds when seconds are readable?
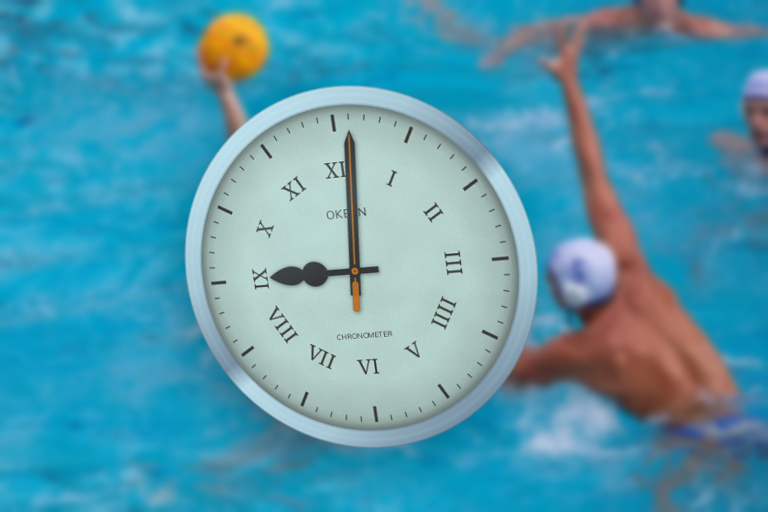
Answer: 9,01,01
